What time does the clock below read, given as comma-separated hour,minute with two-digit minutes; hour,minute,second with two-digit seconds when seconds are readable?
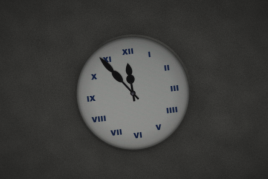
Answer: 11,54
